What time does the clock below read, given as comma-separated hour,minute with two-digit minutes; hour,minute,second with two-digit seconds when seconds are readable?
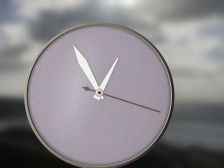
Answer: 12,55,18
